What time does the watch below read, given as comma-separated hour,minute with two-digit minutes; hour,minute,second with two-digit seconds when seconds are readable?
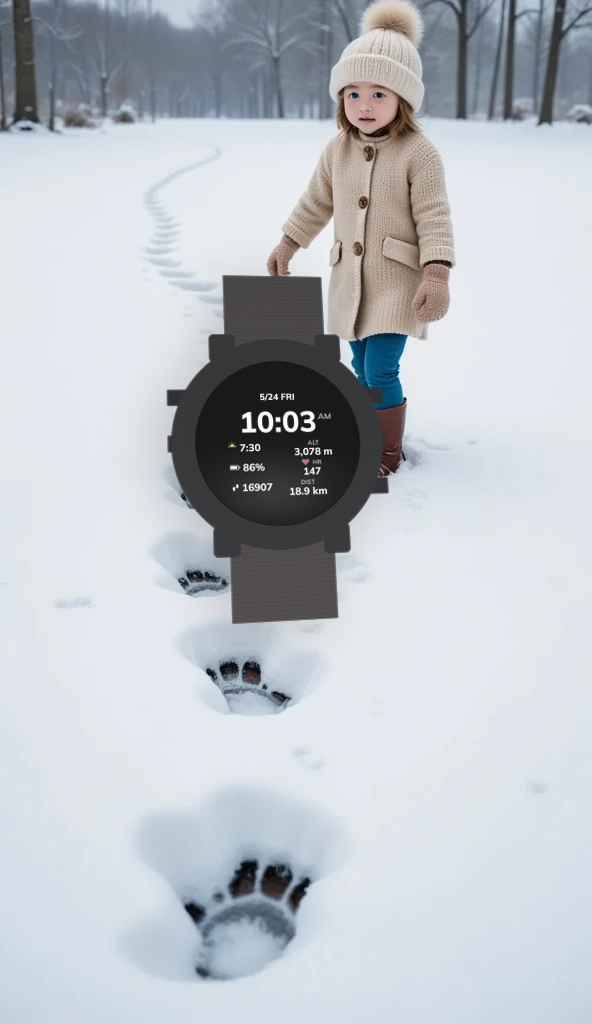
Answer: 10,03
